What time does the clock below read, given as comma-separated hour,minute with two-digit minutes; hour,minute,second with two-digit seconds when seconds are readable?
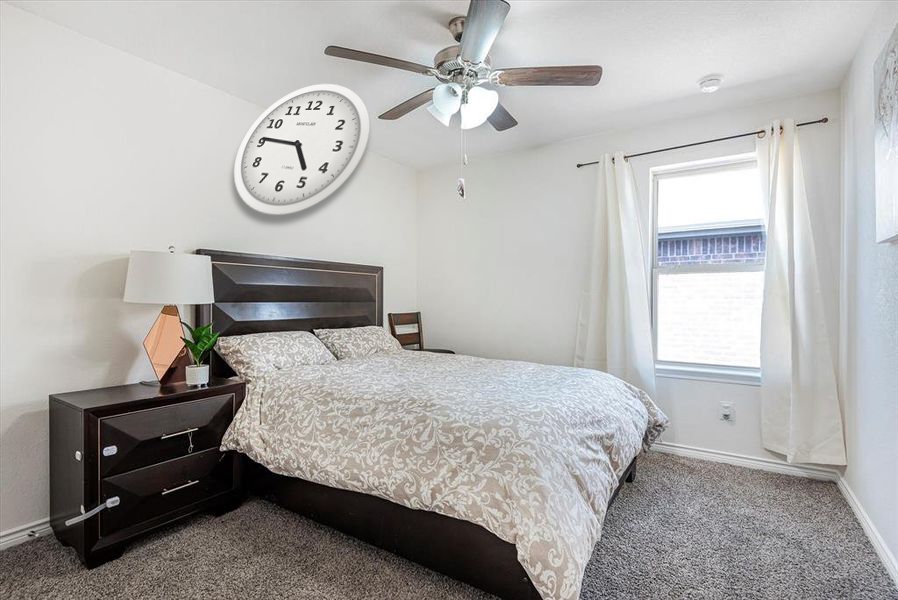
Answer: 4,46
